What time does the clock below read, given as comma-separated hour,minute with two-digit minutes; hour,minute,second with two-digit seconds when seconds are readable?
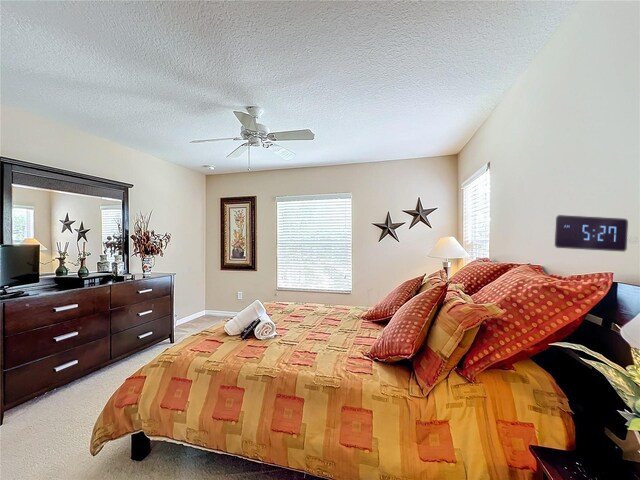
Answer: 5,27
